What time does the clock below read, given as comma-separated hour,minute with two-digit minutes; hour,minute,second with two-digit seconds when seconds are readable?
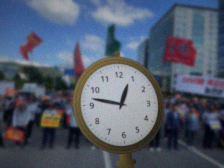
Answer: 12,47
